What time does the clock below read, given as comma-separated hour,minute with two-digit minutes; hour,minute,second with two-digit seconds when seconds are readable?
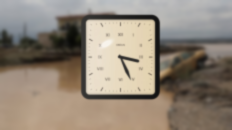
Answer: 3,26
